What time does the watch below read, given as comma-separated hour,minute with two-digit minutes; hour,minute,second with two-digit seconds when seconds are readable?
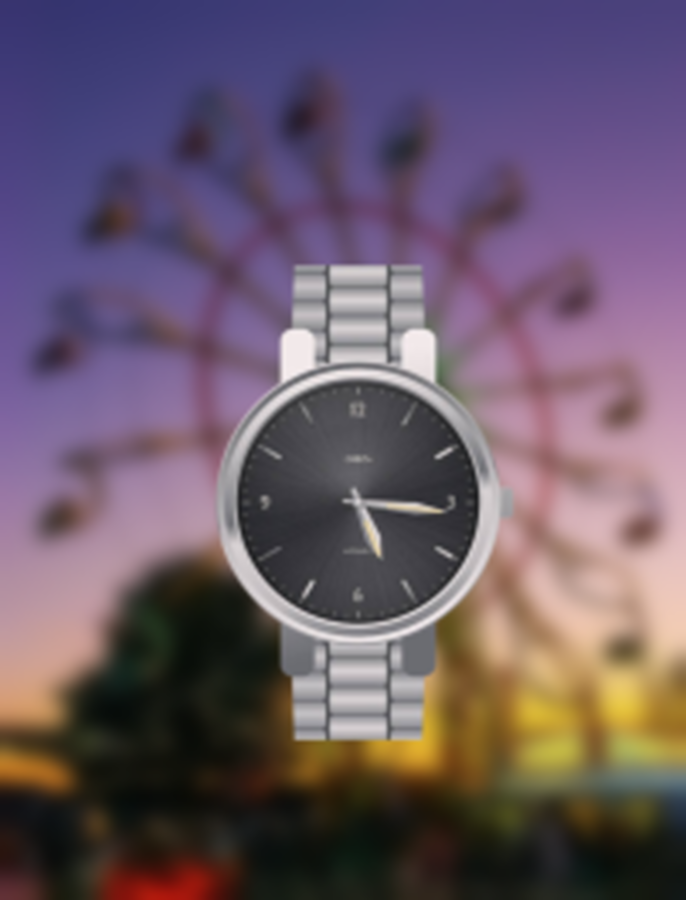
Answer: 5,16
